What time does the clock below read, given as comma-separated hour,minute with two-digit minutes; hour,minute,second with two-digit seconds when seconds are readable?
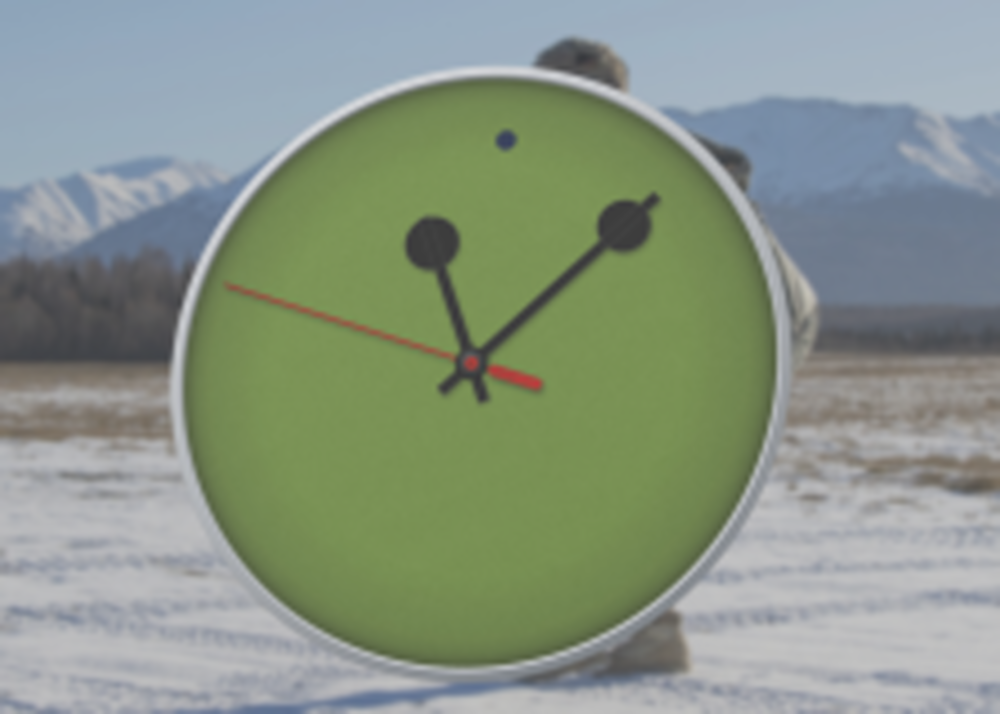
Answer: 11,06,47
